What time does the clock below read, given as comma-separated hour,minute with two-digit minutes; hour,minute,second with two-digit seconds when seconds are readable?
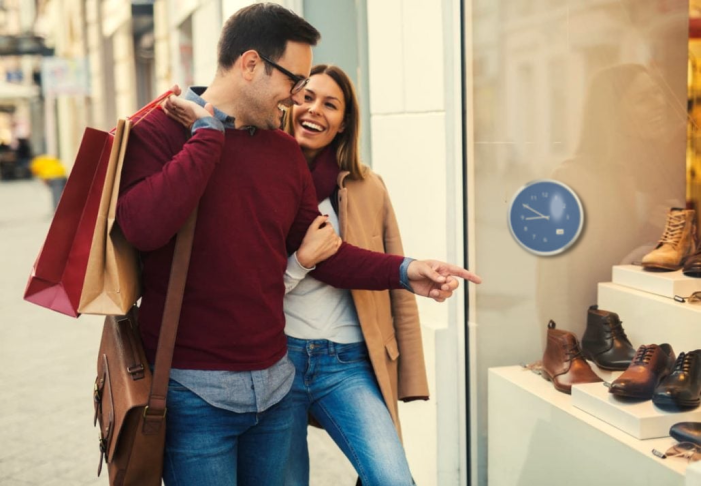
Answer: 8,50
